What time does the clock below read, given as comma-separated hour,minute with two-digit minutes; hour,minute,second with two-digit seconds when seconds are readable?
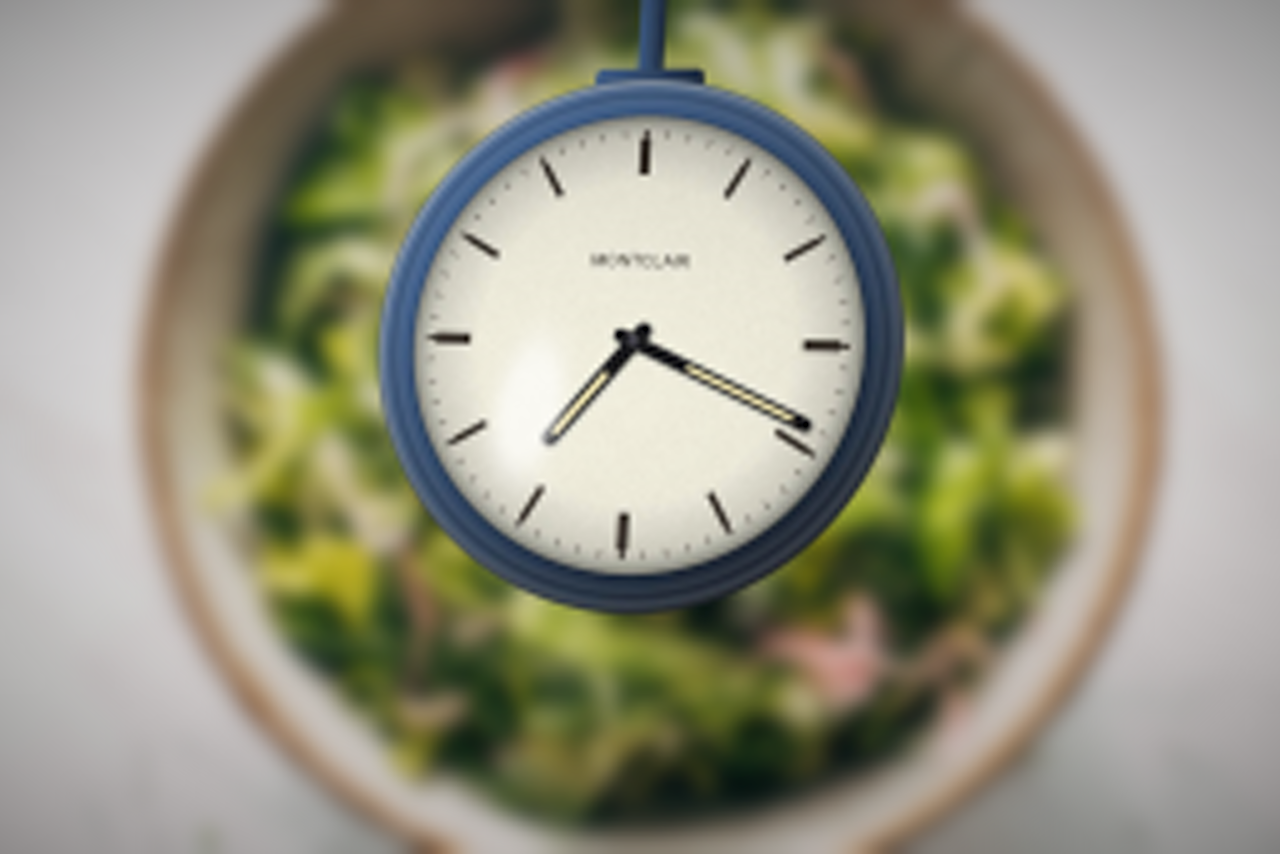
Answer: 7,19
